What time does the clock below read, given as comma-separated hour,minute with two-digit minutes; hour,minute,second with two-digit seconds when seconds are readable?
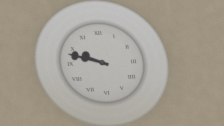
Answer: 9,48
